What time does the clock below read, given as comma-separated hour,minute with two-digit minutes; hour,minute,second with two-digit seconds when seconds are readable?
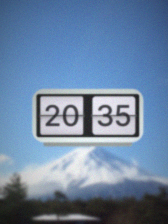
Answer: 20,35
